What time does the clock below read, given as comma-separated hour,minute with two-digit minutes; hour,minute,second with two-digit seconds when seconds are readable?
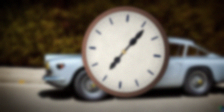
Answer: 7,06
